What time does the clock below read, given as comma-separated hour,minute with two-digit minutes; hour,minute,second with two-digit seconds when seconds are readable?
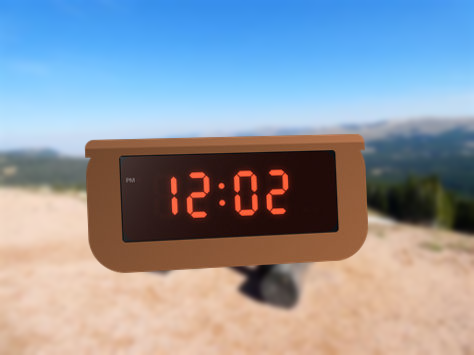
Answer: 12,02
